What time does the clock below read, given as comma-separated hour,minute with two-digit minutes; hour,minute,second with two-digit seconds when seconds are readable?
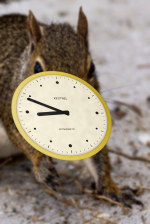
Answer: 8,49
